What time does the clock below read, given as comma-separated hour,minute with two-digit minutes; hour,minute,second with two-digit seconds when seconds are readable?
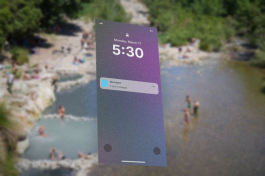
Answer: 5,30
